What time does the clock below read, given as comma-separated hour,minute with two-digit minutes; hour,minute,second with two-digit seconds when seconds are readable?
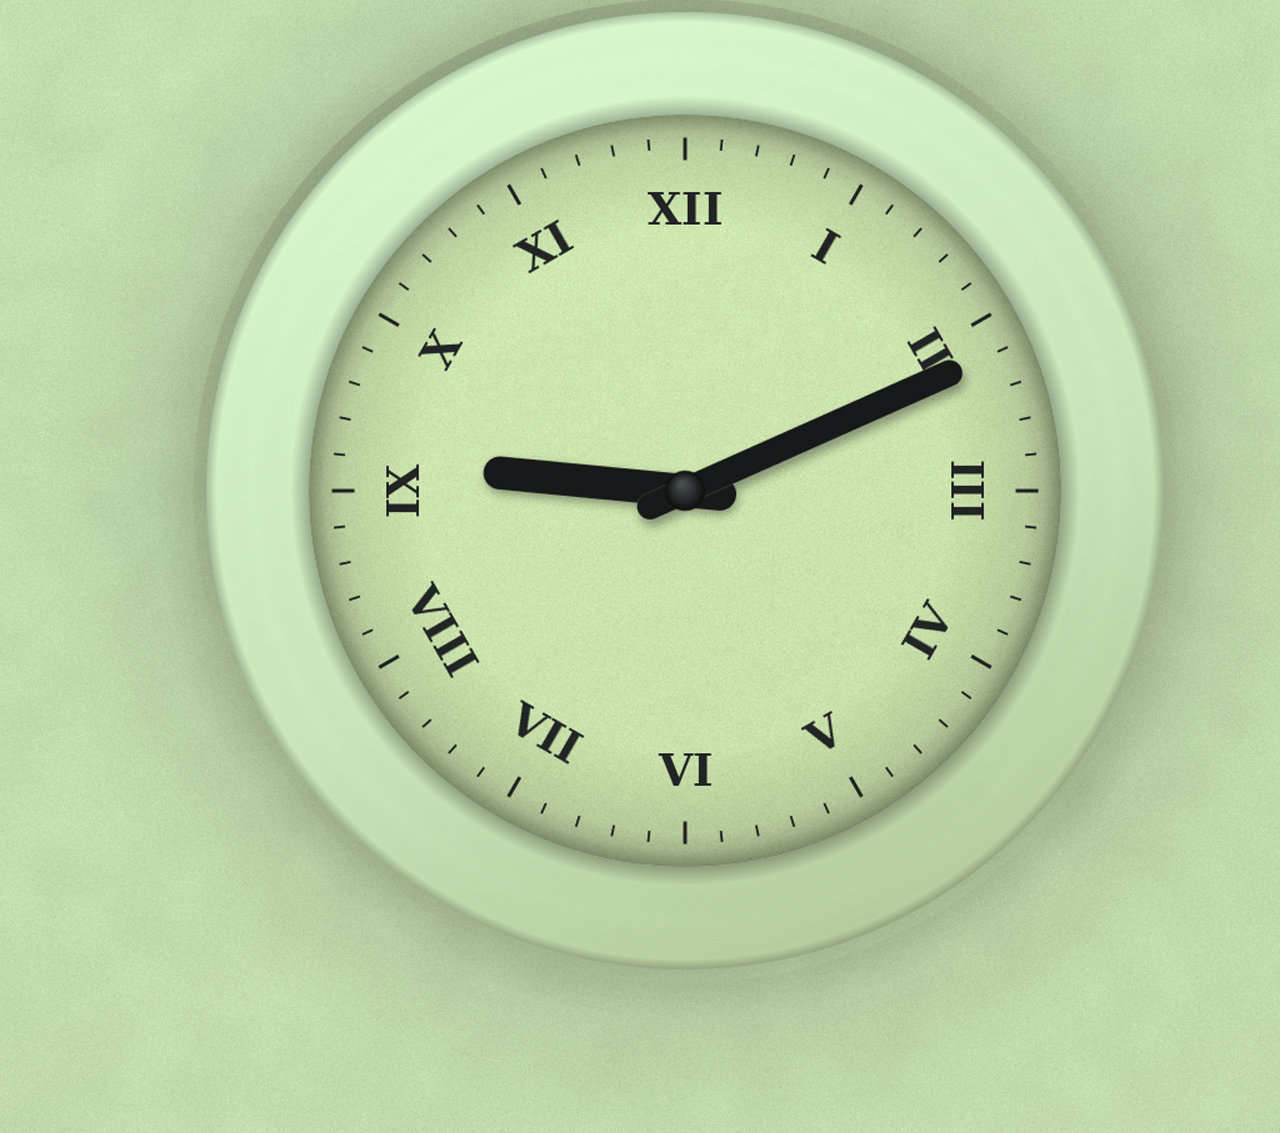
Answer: 9,11
